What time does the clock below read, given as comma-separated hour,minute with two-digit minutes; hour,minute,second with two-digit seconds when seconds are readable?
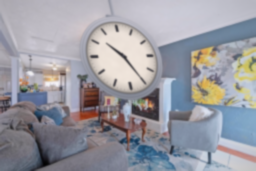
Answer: 10,25
